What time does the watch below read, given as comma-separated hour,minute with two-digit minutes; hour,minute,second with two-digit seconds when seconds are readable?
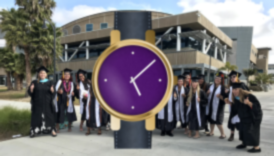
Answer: 5,08
